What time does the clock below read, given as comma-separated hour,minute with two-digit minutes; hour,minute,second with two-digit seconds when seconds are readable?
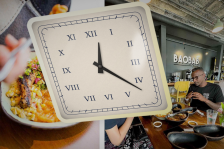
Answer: 12,22
